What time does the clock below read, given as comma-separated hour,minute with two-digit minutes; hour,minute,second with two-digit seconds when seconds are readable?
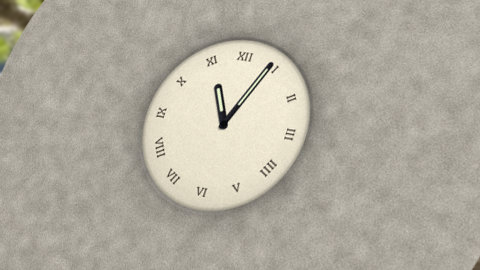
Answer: 11,04
